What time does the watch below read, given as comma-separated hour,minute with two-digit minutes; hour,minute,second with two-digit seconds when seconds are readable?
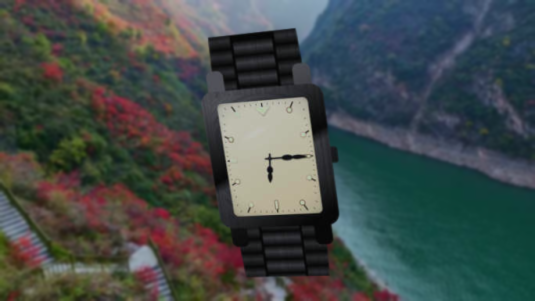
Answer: 6,15
